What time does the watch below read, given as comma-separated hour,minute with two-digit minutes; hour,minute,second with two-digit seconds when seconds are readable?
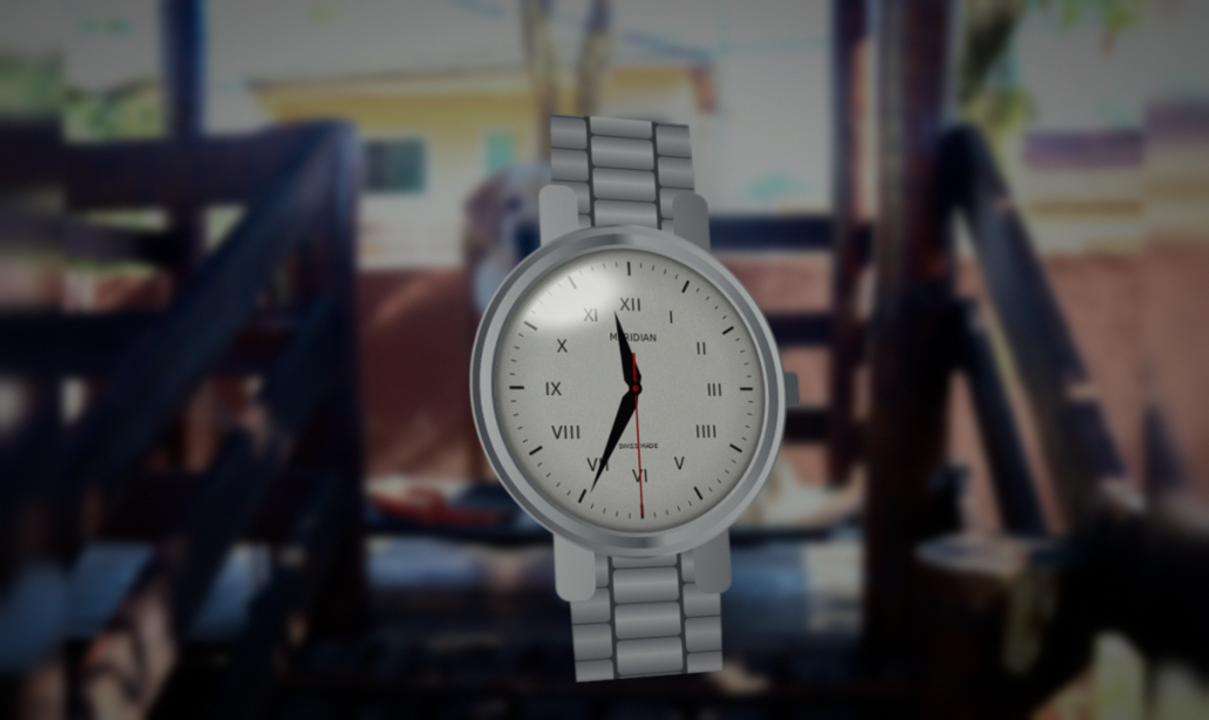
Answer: 11,34,30
